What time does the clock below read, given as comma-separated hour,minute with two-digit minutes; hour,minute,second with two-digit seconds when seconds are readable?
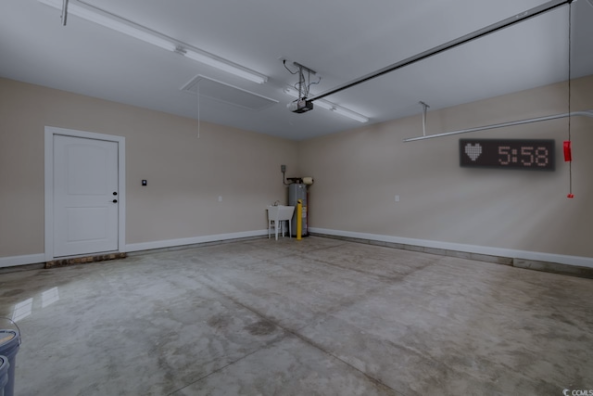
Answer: 5,58
